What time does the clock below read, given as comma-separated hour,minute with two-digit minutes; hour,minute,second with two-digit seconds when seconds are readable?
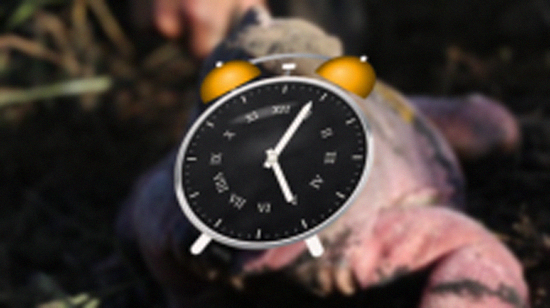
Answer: 5,04
